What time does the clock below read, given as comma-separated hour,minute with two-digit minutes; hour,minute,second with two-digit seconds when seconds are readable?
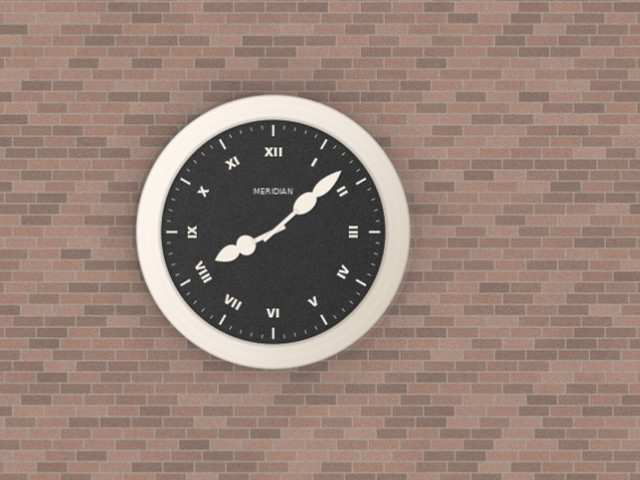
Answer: 8,08
